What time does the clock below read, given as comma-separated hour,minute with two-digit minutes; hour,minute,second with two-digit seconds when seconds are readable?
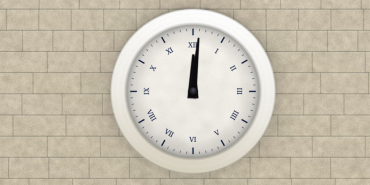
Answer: 12,01
